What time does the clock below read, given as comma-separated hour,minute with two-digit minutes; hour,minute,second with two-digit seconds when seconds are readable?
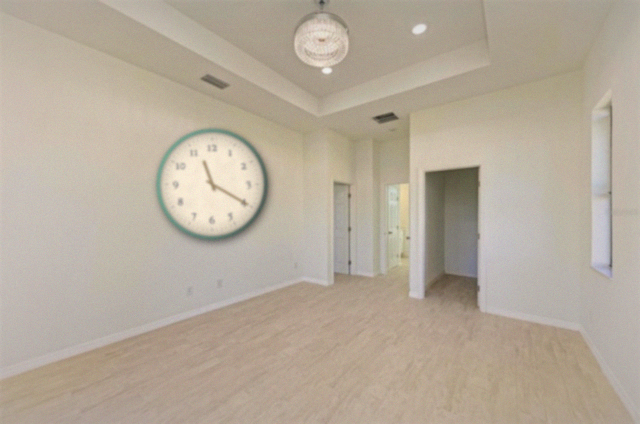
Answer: 11,20
